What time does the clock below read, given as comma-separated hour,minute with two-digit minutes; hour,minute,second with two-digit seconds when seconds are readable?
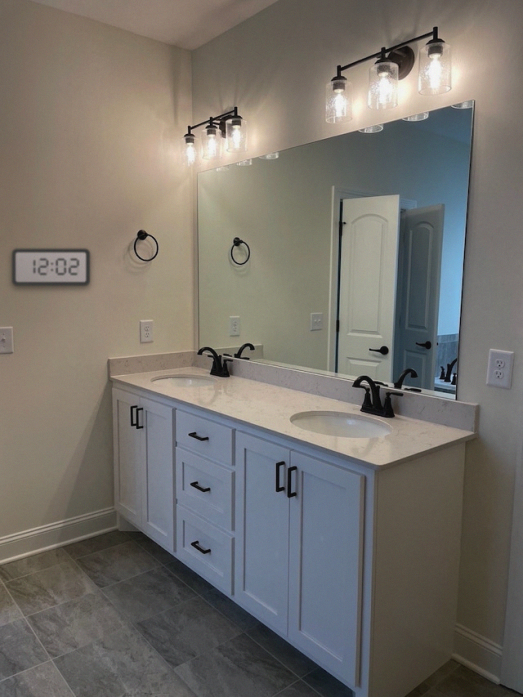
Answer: 12,02
